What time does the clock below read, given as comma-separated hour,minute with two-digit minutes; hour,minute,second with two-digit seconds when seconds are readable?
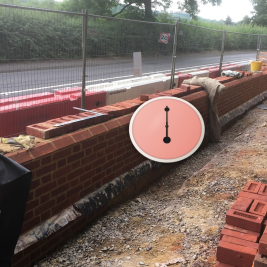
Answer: 6,00
